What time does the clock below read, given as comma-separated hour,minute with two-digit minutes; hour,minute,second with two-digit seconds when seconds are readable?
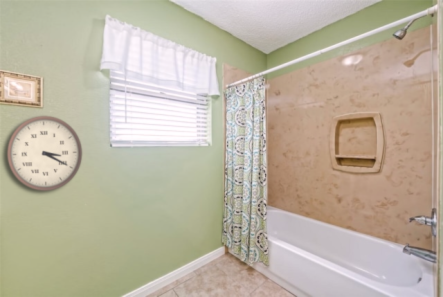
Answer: 3,20
